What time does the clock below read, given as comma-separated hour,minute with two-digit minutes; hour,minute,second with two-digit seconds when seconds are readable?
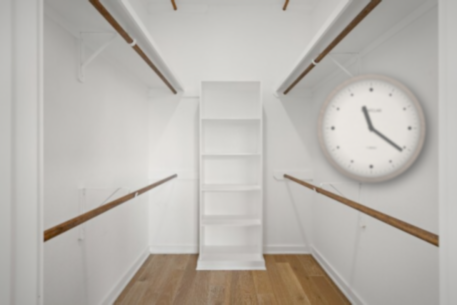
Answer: 11,21
